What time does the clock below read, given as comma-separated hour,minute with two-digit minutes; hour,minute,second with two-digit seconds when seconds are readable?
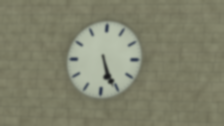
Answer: 5,26
